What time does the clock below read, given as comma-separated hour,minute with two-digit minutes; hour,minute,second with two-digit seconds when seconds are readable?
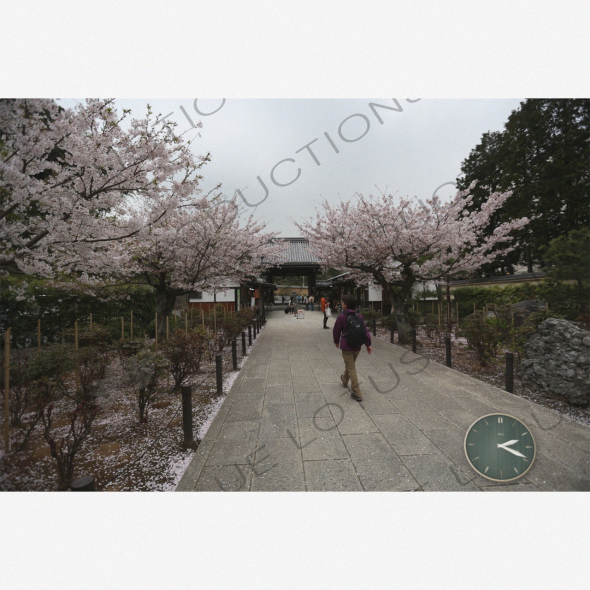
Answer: 2,19
